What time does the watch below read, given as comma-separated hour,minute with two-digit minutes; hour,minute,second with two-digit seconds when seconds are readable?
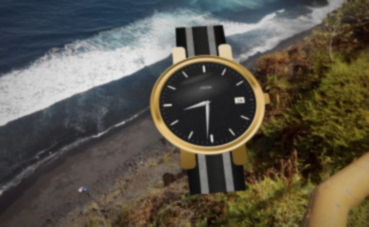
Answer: 8,31
